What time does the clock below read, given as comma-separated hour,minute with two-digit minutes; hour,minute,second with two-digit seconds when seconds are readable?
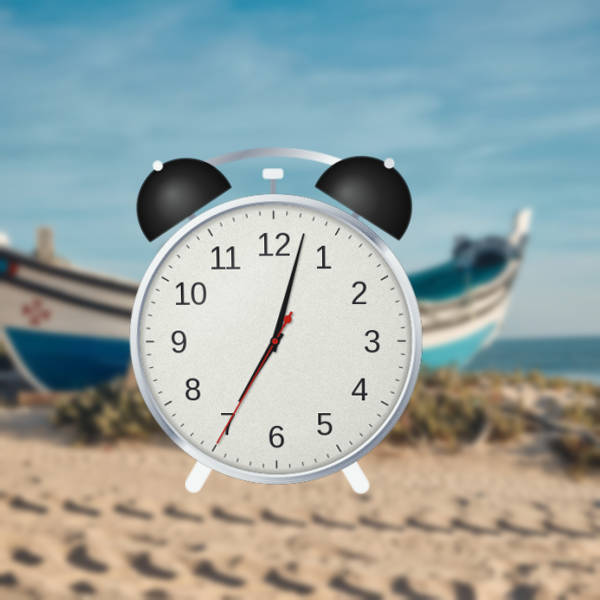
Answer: 7,02,35
